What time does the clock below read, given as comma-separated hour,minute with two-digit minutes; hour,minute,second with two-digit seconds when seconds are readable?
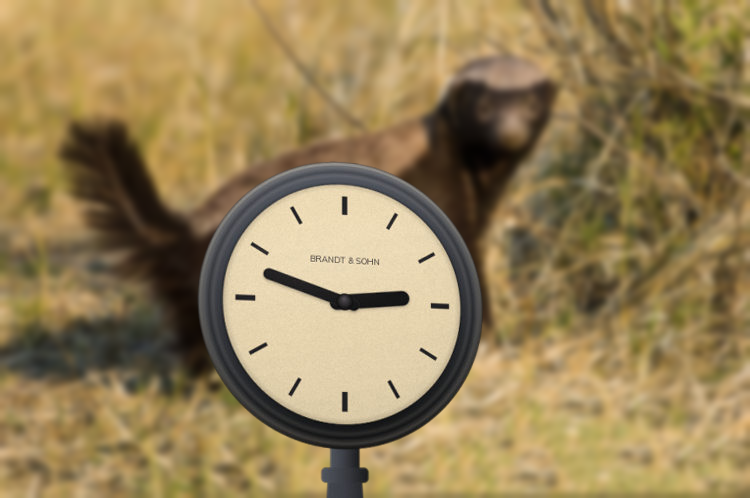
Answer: 2,48
